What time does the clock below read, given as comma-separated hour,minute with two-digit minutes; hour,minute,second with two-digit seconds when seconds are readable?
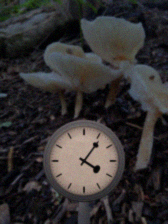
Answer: 4,06
